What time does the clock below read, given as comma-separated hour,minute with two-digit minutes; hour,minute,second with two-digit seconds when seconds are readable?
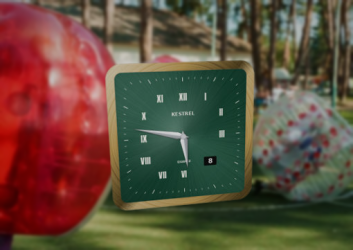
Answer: 5,47
